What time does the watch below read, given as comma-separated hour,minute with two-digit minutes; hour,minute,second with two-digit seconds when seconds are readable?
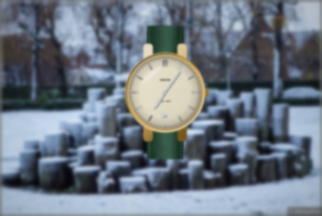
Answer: 7,06
